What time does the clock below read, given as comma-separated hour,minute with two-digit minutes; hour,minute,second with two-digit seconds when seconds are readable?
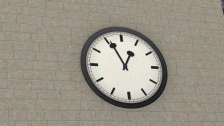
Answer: 12,56
